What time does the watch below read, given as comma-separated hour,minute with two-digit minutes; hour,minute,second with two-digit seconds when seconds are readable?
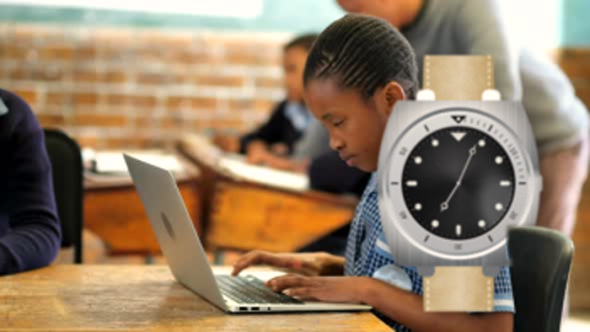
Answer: 7,04
